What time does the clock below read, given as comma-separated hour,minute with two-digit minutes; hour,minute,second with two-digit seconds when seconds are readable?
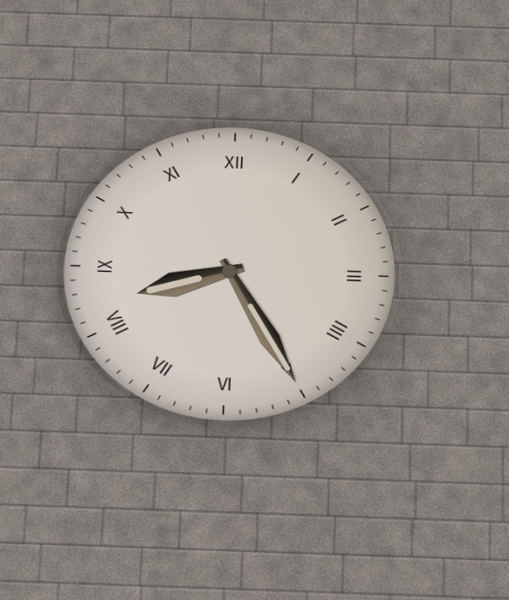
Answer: 8,25
